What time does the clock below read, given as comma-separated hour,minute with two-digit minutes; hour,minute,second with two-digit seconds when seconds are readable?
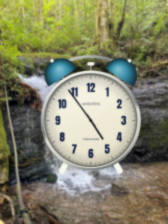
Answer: 4,54
